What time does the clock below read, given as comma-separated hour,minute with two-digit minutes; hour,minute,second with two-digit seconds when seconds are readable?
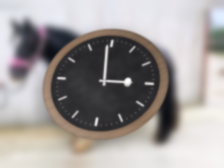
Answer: 2,59
